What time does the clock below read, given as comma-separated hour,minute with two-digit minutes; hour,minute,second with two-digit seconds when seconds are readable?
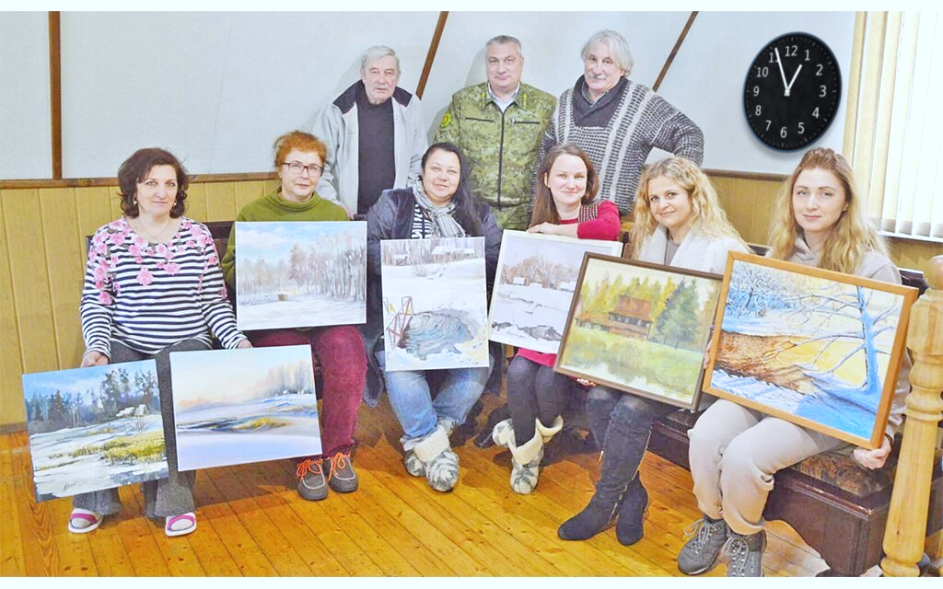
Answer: 12,56
